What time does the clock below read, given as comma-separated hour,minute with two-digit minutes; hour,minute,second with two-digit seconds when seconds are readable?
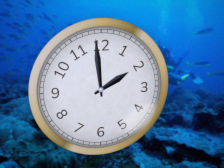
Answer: 1,59
